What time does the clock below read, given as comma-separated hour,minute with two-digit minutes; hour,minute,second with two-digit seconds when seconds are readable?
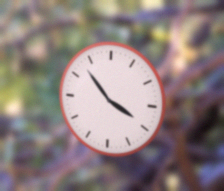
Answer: 3,53
